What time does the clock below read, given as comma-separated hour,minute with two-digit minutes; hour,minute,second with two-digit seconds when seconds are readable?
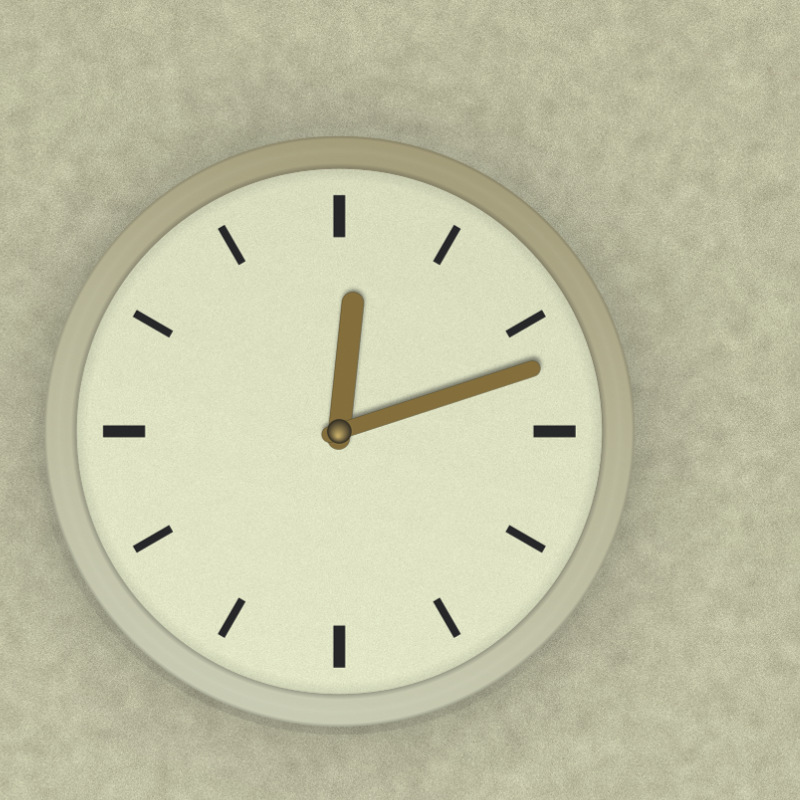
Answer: 12,12
